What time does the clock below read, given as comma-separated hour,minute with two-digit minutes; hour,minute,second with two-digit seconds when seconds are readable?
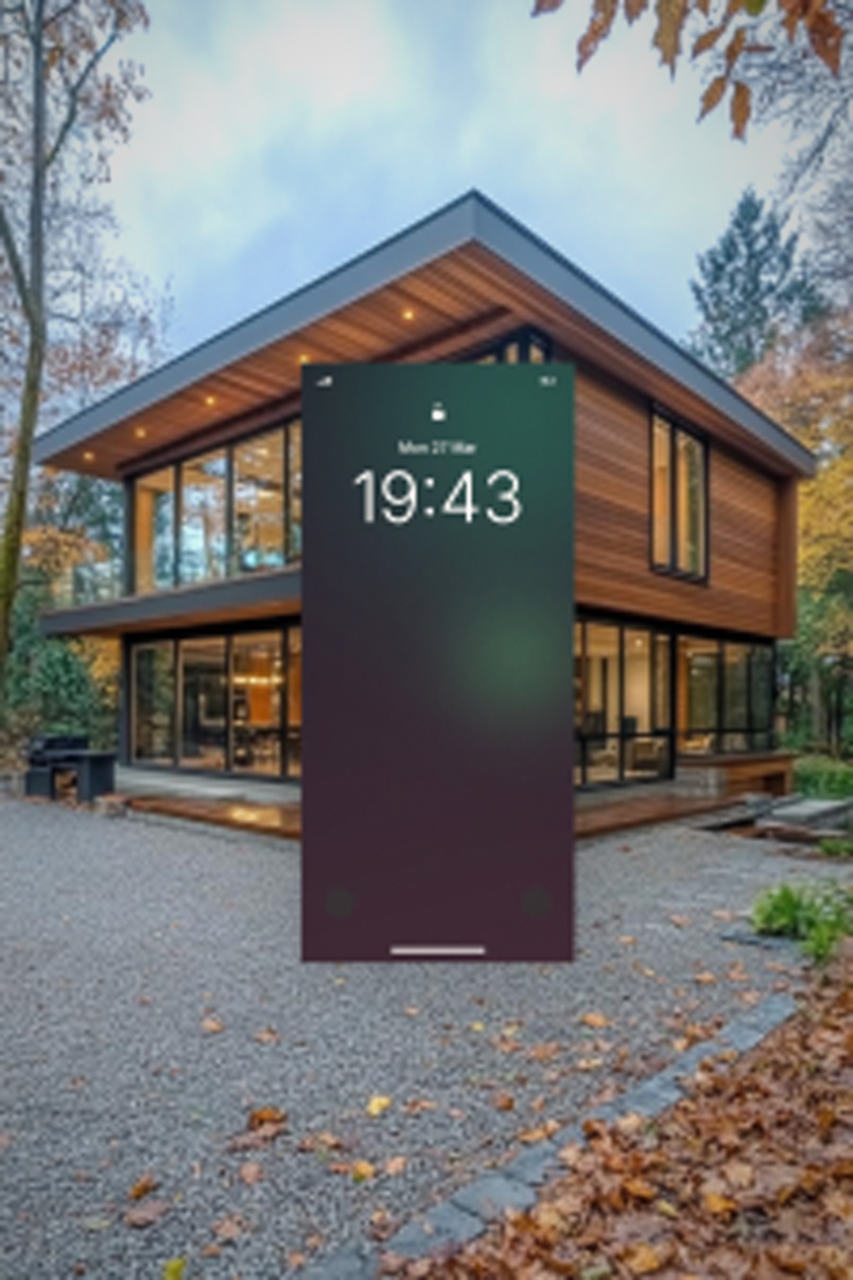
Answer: 19,43
